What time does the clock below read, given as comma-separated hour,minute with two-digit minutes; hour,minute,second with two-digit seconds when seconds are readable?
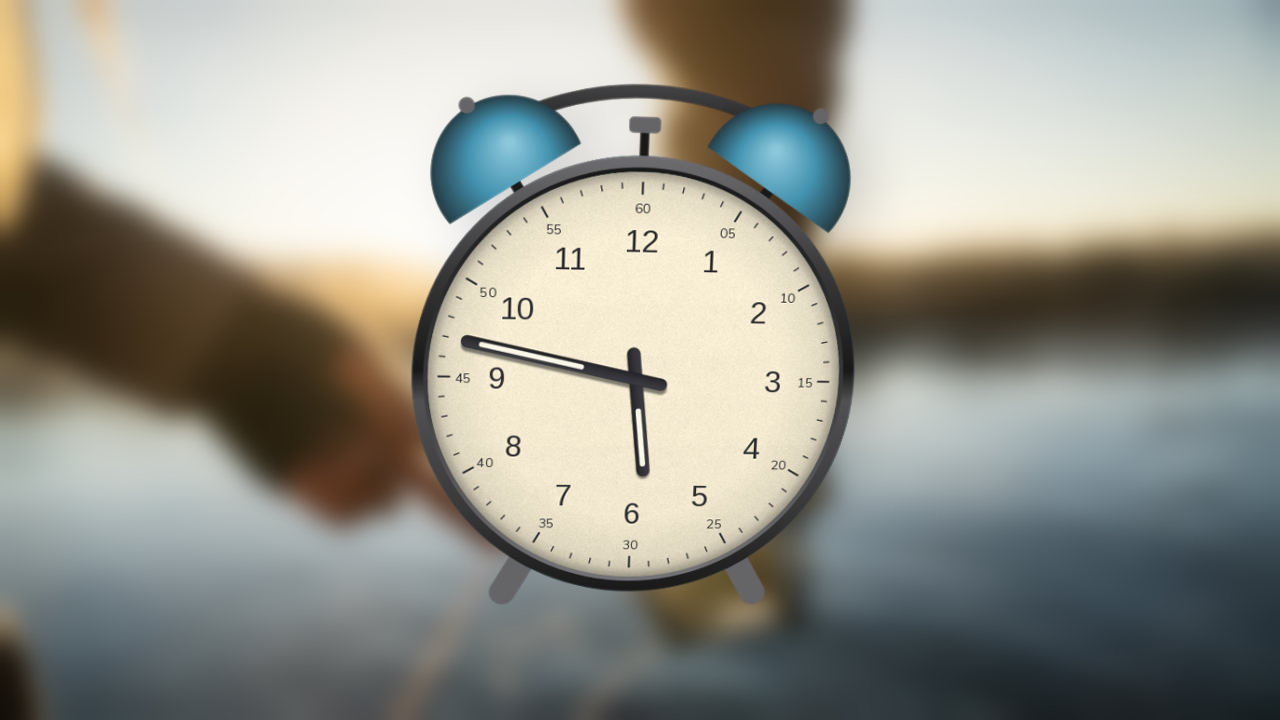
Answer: 5,47
